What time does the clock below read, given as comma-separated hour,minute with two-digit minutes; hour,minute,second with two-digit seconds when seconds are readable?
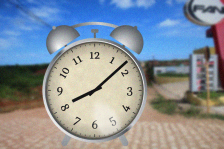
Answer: 8,08
